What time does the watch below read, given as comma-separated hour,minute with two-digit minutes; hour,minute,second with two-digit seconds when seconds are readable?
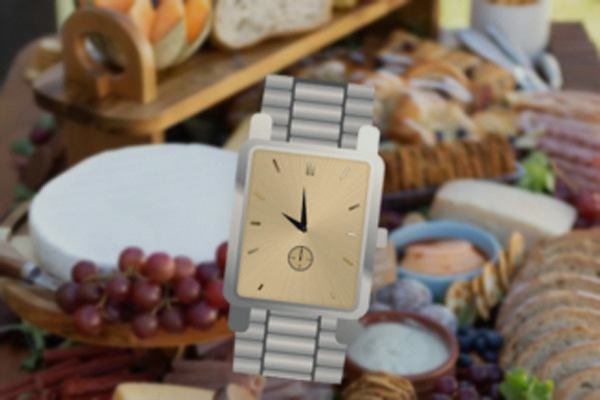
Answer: 9,59
